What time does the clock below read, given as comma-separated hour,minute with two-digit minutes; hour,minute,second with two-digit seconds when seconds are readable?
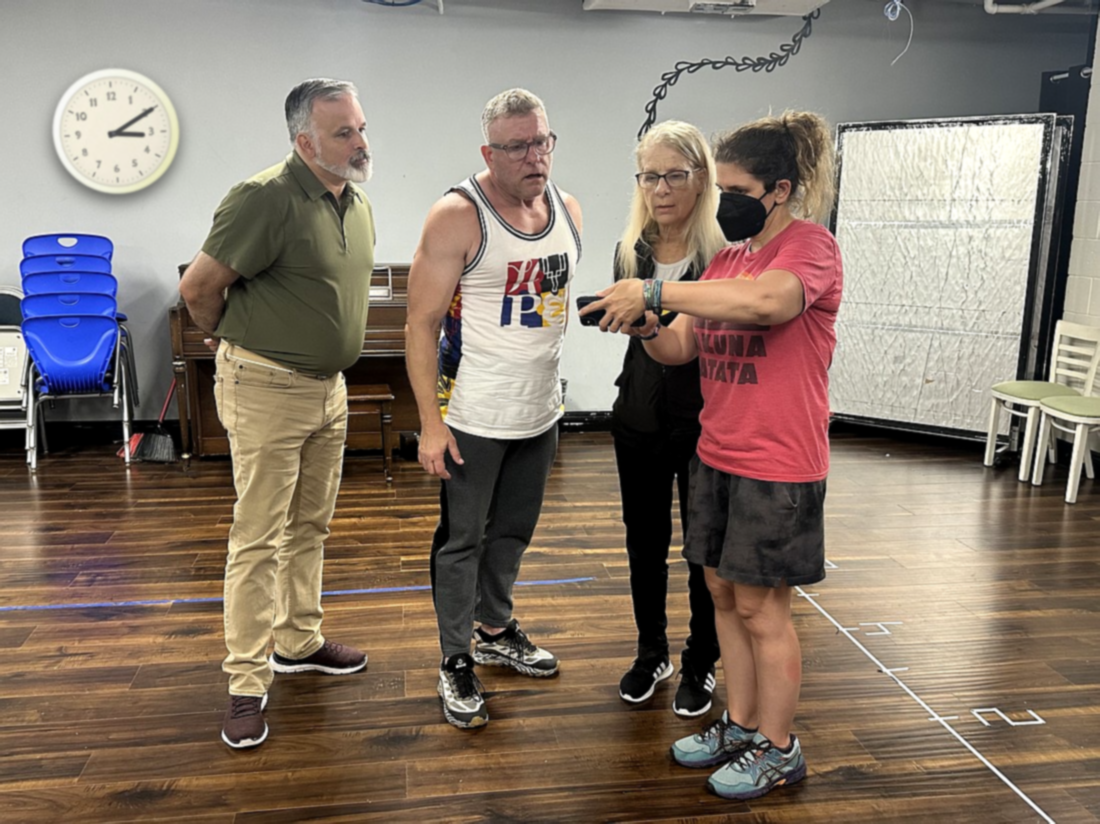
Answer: 3,10
